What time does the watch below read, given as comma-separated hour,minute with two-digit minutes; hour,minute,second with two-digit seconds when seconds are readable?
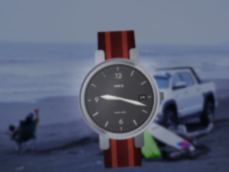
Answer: 9,18
